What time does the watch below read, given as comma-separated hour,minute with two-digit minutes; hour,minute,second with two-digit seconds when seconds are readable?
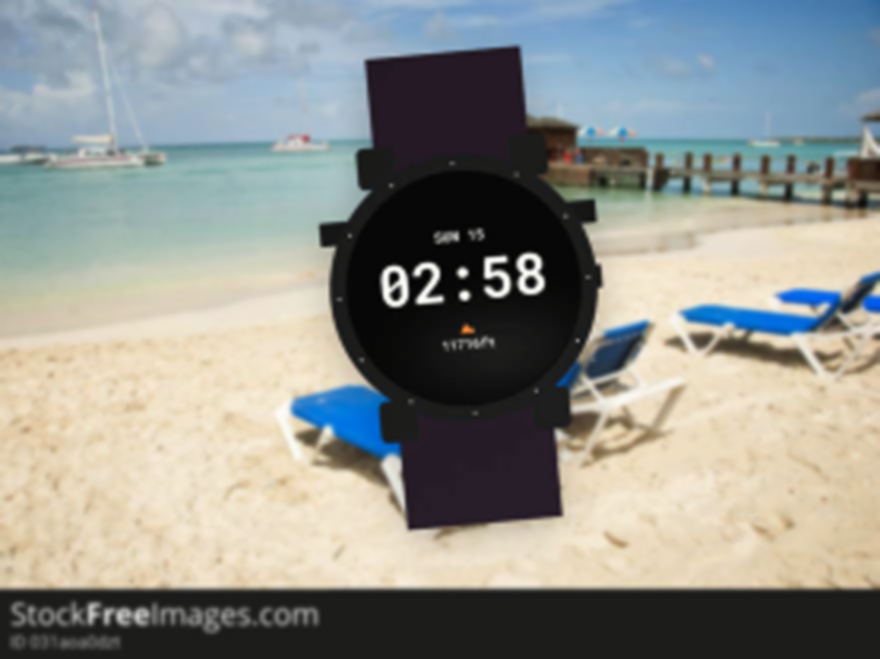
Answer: 2,58
